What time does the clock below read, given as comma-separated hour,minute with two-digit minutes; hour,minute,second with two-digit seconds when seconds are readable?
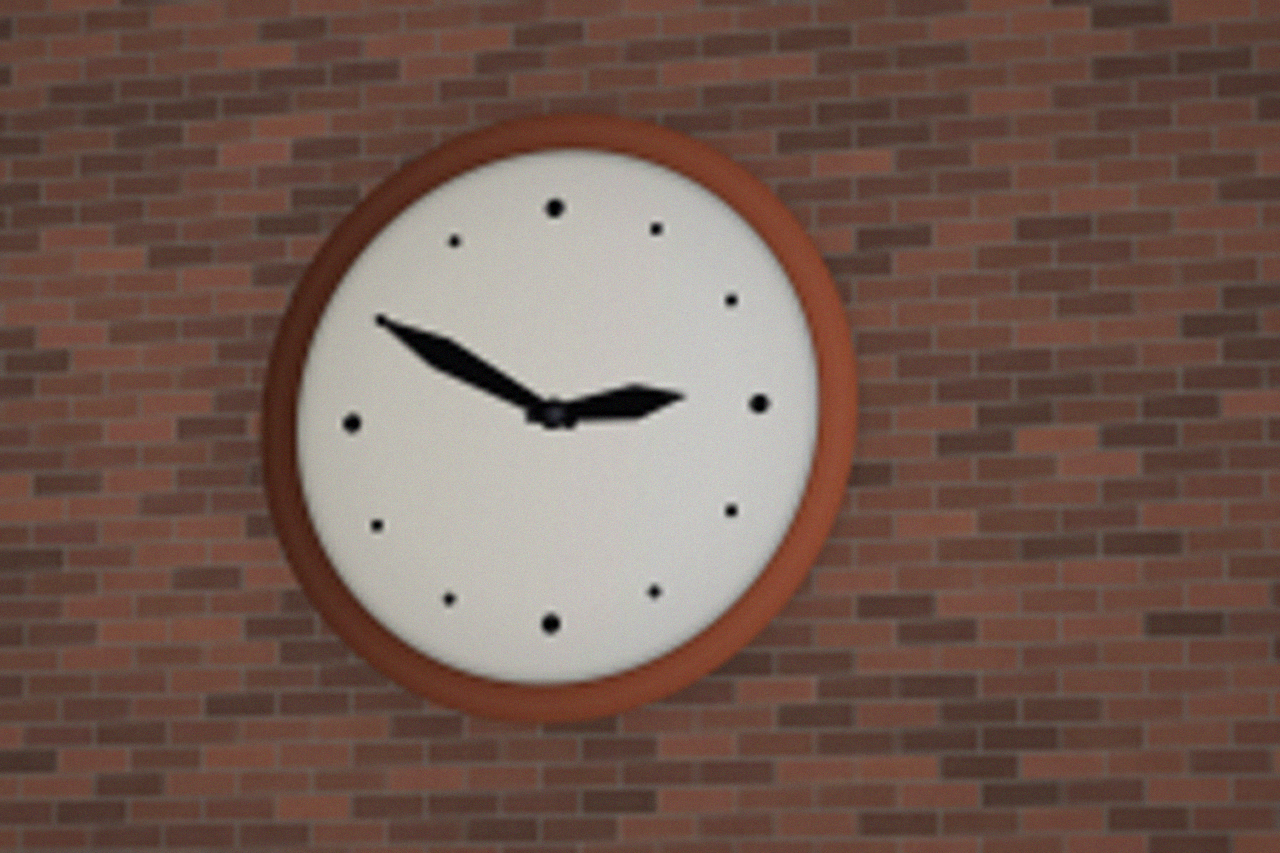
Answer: 2,50
